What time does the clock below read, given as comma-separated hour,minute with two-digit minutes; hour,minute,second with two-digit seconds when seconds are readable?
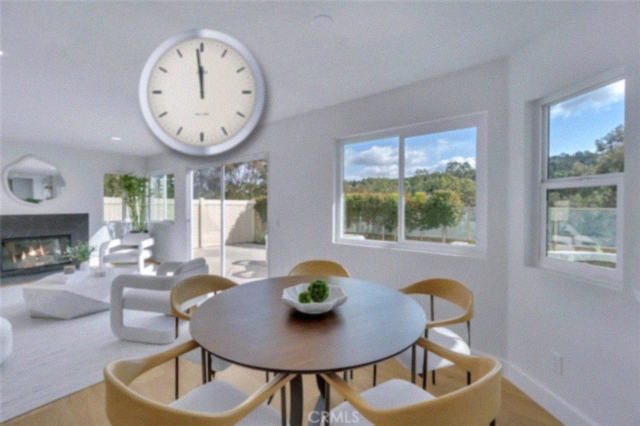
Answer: 11,59
